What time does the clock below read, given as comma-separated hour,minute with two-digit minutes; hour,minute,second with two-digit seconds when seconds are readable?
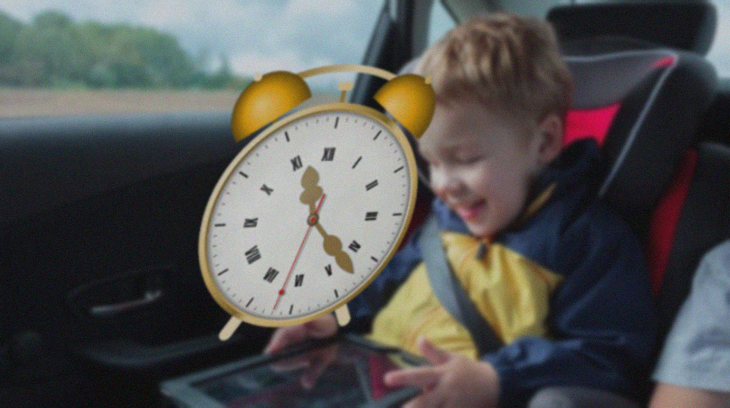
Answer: 11,22,32
